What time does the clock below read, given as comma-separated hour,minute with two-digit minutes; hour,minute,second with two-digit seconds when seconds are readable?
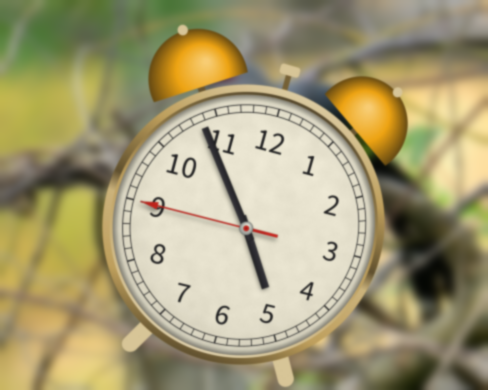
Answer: 4,53,45
